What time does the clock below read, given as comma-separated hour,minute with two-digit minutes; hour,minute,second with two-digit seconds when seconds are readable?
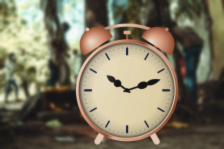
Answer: 10,12
